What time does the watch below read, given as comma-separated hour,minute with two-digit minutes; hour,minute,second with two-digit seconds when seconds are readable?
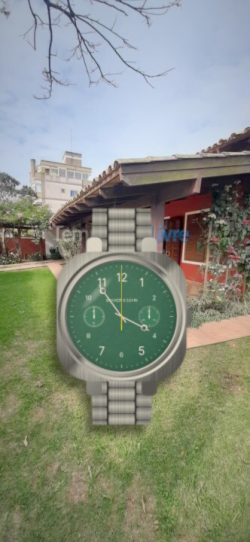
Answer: 3,54
